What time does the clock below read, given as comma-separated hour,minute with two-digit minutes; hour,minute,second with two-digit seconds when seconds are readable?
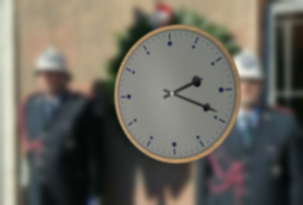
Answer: 2,19
